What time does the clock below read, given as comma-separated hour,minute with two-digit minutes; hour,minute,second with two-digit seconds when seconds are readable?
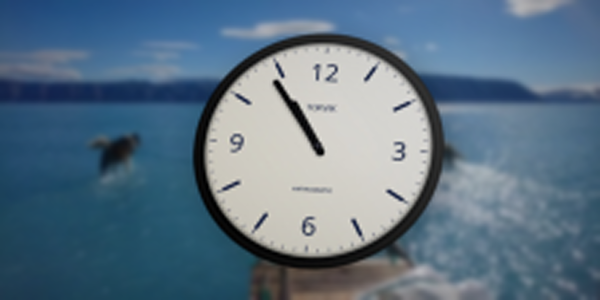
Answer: 10,54
